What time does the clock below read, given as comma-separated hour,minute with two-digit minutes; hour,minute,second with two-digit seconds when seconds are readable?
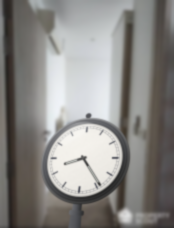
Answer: 8,24
